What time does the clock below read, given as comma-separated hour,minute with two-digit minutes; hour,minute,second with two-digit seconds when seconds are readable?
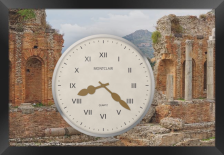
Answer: 8,22
